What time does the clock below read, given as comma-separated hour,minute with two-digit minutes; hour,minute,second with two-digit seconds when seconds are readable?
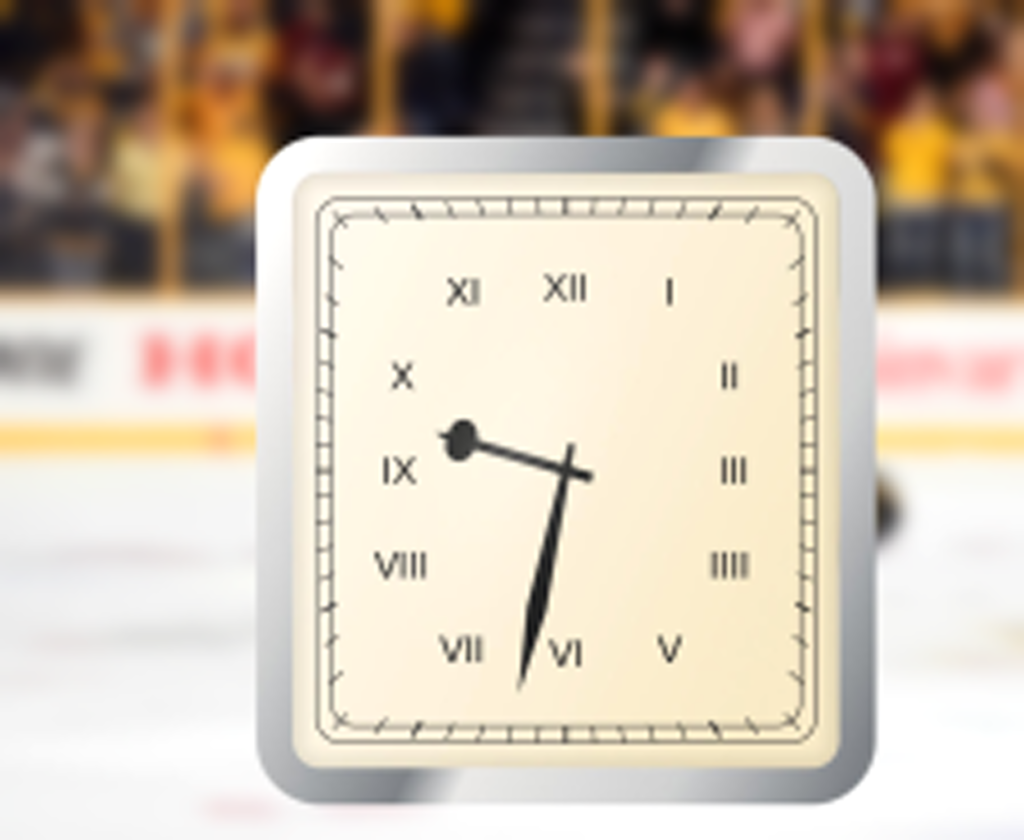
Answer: 9,32
